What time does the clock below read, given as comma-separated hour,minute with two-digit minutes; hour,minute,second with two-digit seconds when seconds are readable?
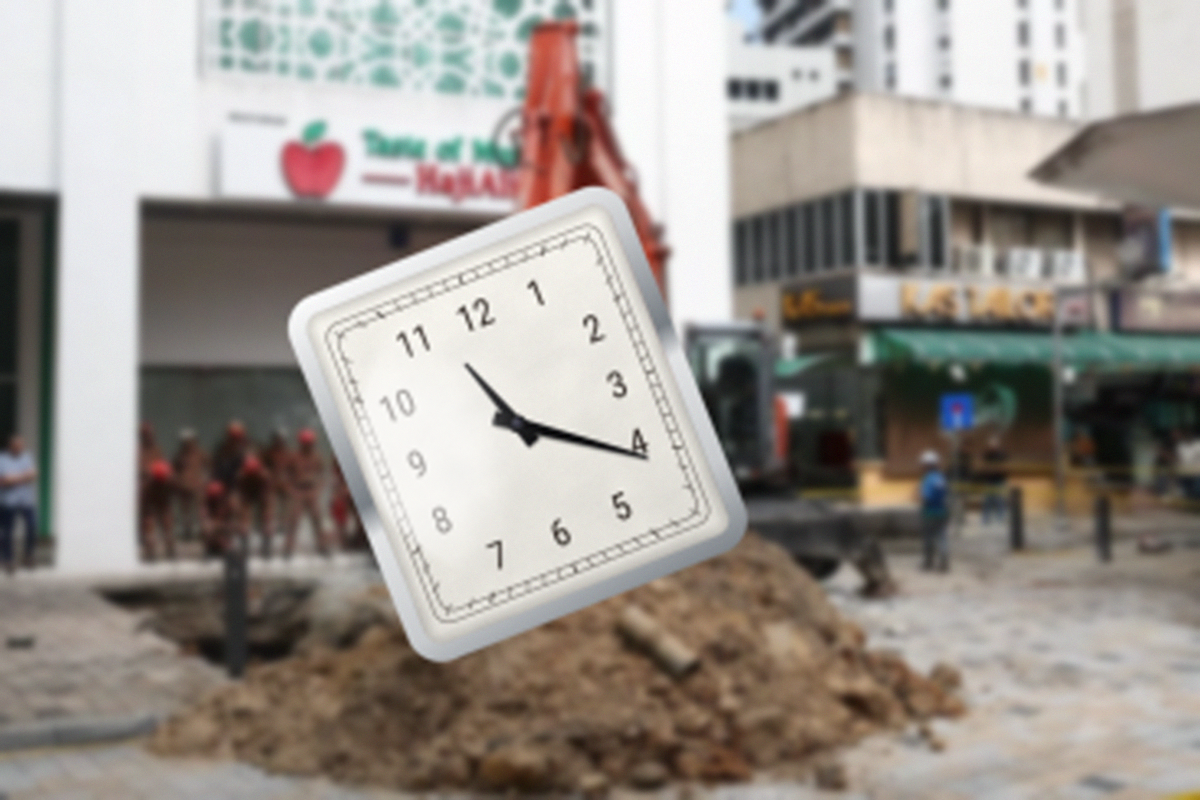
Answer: 11,21
